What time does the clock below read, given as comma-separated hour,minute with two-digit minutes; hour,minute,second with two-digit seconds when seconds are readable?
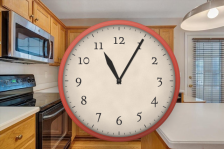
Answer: 11,05
